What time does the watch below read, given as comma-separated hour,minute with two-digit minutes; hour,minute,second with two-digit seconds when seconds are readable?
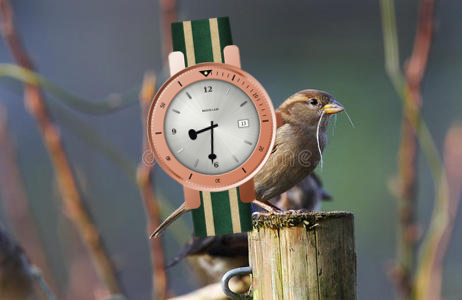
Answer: 8,31
